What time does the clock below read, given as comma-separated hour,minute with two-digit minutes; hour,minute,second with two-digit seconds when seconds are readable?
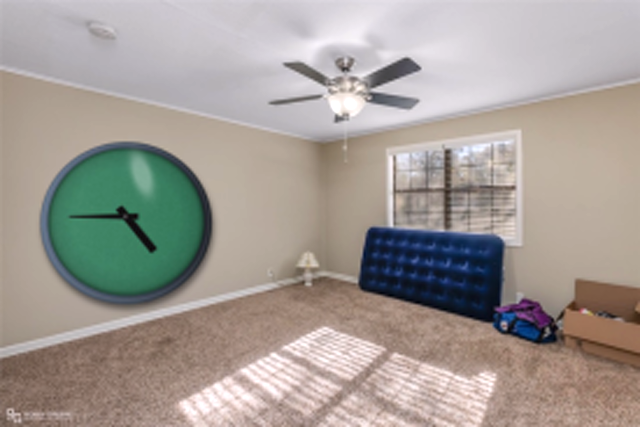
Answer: 4,45
